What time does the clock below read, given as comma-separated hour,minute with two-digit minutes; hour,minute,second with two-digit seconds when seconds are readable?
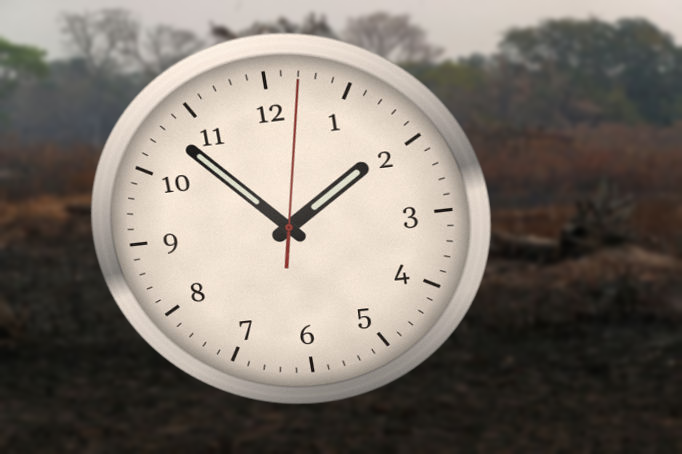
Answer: 1,53,02
